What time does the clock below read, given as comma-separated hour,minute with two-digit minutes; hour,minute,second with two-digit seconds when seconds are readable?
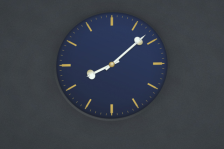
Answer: 8,08
